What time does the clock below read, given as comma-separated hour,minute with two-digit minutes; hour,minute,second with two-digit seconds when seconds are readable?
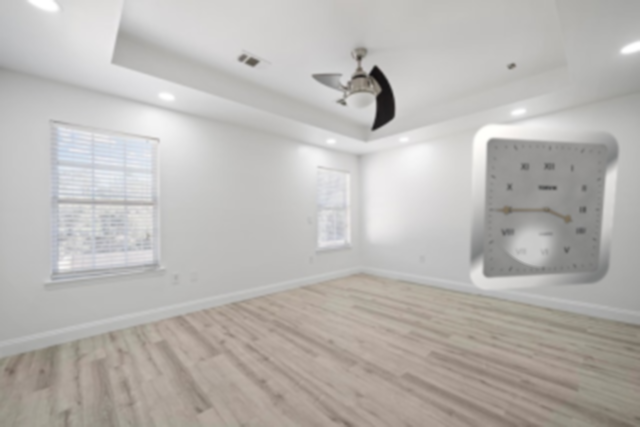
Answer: 3,45
